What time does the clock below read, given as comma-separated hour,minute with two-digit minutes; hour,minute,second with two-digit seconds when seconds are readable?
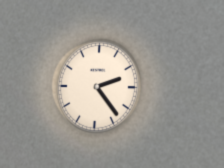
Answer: 2,23
